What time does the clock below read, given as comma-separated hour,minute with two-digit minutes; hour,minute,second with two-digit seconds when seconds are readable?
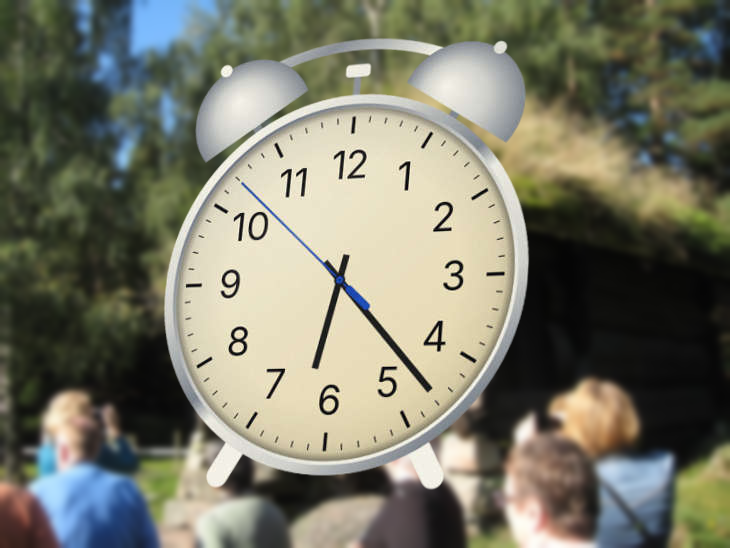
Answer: 6,22,52
